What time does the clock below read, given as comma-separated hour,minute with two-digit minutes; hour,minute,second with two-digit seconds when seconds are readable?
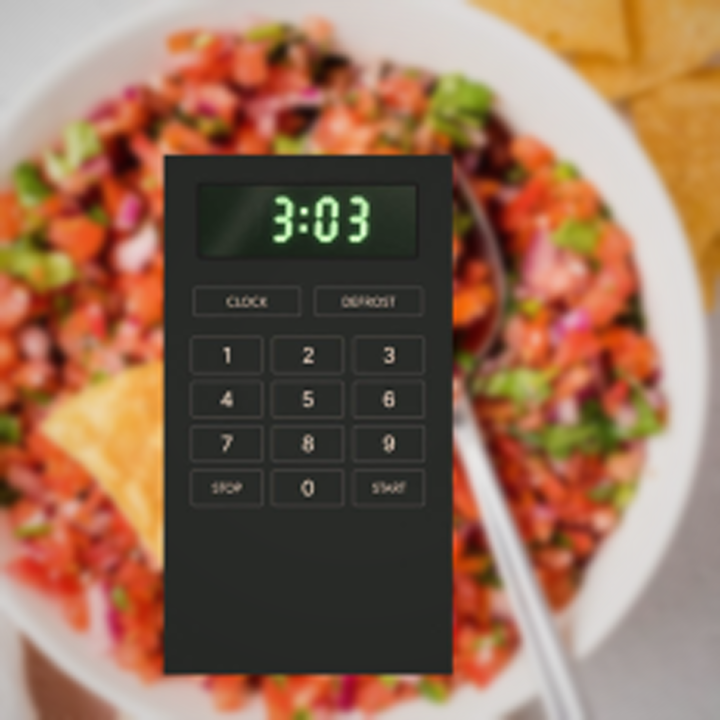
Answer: 3,03
